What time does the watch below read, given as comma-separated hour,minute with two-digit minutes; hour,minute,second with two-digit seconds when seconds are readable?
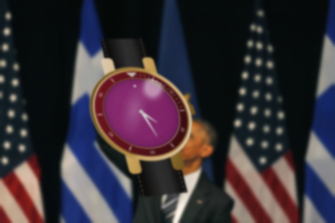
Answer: 4,27
